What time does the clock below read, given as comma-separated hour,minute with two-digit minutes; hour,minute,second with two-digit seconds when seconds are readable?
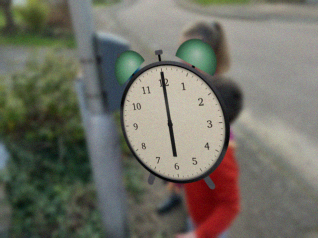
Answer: 6,00
